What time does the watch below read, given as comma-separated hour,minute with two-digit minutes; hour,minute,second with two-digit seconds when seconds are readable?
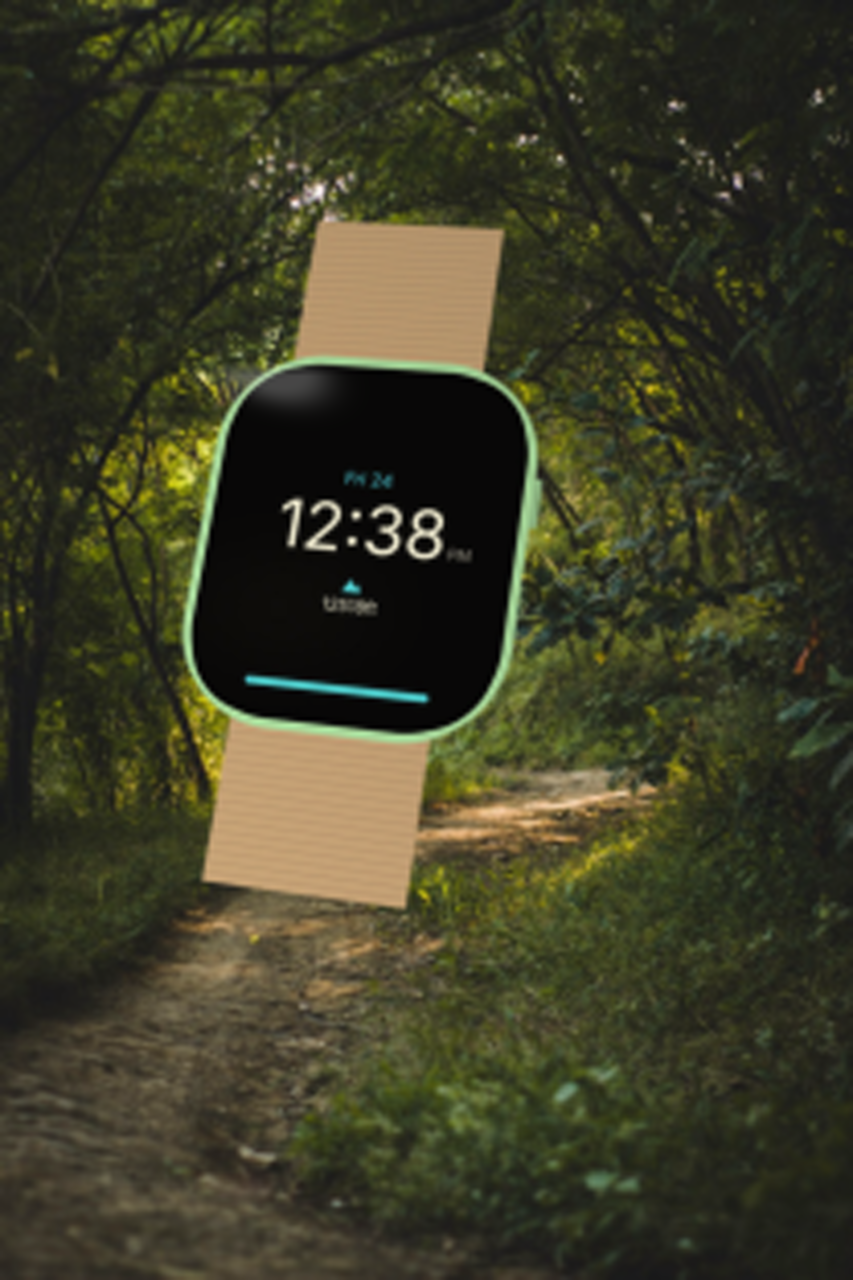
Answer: 12,38
